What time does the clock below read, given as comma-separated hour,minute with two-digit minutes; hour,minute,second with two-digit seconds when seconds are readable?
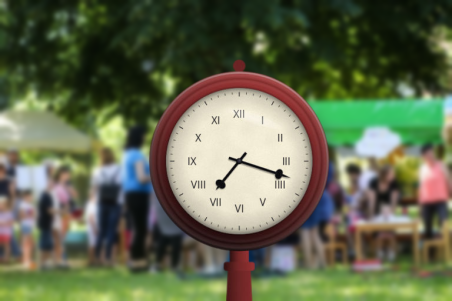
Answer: 7,18
